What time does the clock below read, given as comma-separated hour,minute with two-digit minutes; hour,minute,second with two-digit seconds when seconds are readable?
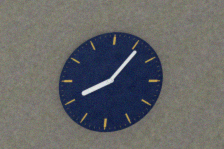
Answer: 8,06
